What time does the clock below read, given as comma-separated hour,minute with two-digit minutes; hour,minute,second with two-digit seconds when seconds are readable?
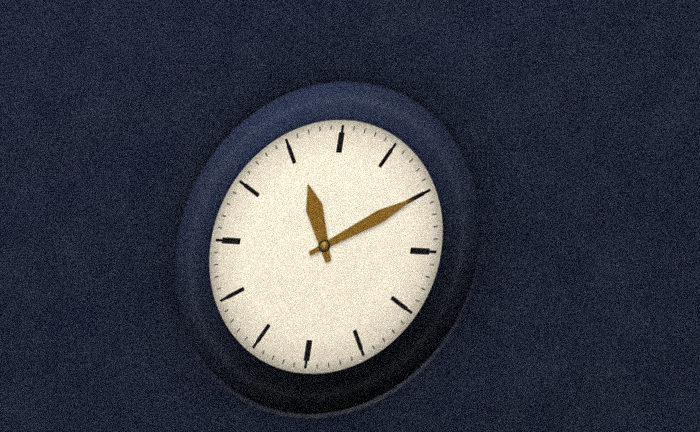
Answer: 11,10
